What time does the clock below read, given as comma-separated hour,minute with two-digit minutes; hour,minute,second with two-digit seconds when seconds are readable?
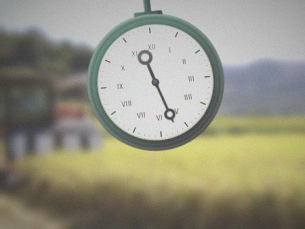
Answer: 11,27
